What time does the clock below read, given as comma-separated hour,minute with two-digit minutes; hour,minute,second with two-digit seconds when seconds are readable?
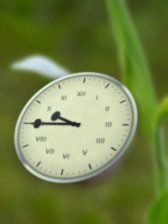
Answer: 9,45
